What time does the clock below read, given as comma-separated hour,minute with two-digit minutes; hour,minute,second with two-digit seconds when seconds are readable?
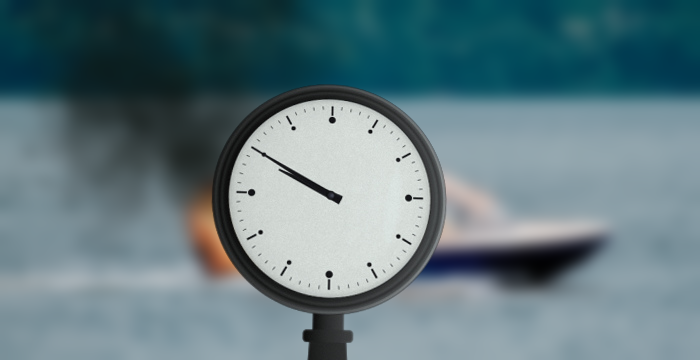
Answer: 9,50
